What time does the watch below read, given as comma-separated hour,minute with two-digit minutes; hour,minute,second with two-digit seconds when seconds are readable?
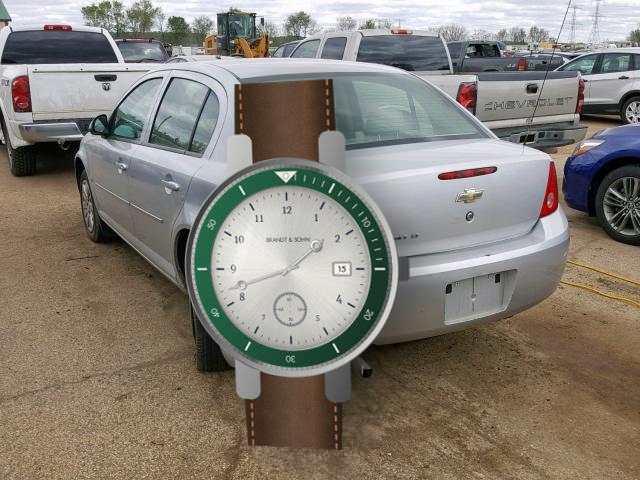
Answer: 1,42
